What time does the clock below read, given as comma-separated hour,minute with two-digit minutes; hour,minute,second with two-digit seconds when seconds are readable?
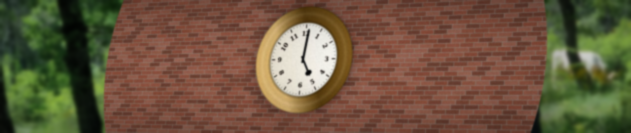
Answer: 5,01
